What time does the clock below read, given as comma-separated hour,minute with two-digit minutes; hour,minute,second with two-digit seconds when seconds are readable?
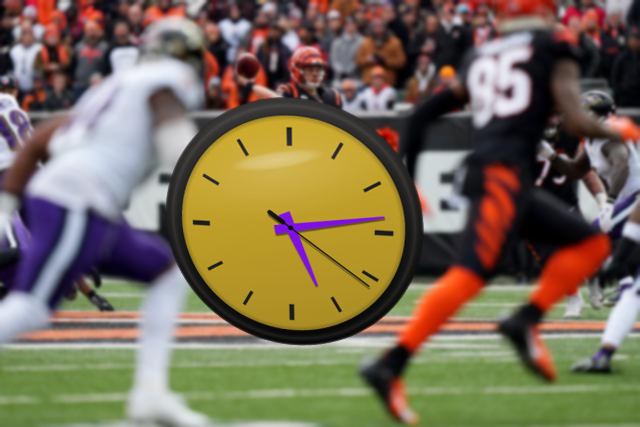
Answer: 5,13,21
